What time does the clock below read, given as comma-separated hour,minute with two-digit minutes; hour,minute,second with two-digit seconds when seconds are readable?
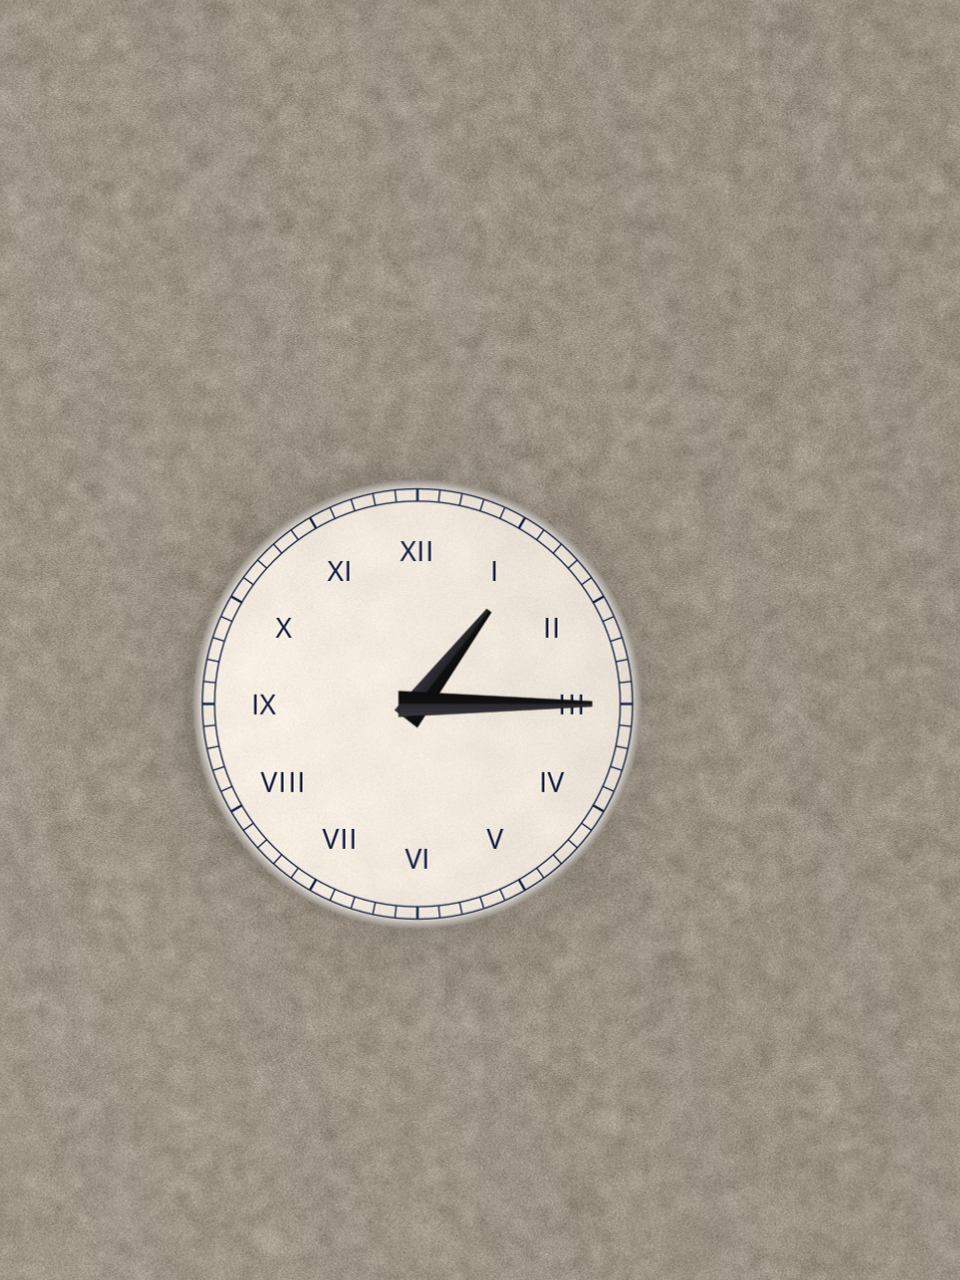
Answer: 1,15
